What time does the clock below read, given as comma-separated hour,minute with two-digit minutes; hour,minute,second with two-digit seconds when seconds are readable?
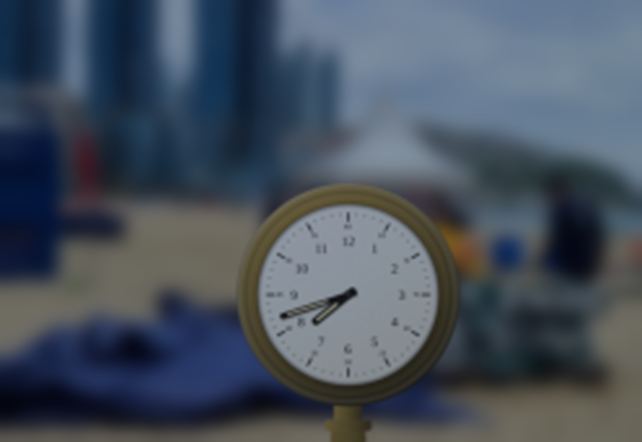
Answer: 7,42
